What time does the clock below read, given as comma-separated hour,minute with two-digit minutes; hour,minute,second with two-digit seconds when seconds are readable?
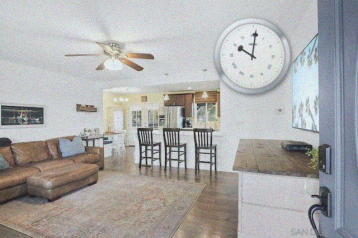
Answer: 10,01
